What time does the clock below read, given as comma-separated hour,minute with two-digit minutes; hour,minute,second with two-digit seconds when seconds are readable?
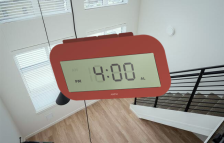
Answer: 4,00
